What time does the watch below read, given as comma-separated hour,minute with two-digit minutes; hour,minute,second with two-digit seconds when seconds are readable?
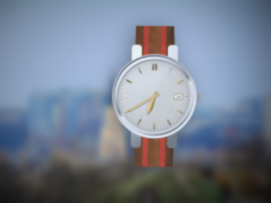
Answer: 6,40
